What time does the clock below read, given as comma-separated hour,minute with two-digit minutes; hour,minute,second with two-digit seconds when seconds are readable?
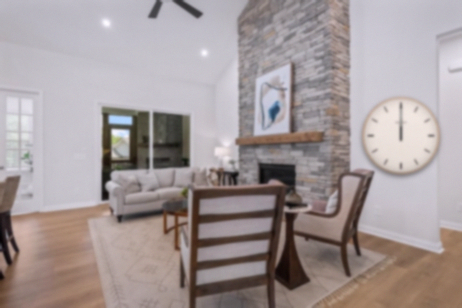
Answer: 12,00
